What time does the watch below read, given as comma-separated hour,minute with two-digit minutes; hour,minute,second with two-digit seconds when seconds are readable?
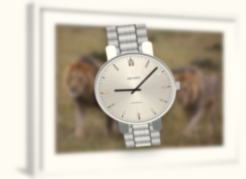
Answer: 9,08
